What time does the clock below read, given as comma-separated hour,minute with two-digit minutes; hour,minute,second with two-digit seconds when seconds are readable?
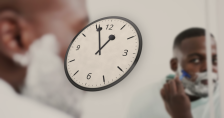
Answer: 12,56
